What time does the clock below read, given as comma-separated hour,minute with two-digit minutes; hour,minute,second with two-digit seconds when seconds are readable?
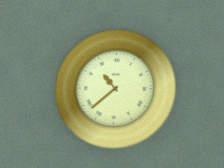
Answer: 10,38
